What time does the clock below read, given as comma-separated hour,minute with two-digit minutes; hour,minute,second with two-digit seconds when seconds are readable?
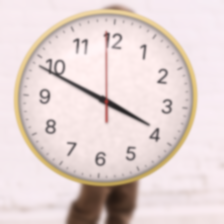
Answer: 3,48,59
